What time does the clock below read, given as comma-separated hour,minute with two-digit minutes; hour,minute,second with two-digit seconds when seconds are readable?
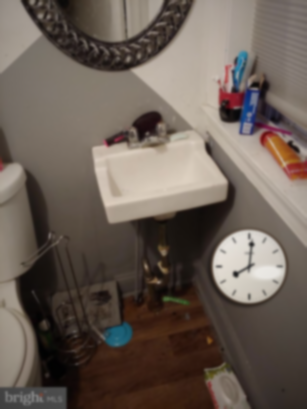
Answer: 8,01
